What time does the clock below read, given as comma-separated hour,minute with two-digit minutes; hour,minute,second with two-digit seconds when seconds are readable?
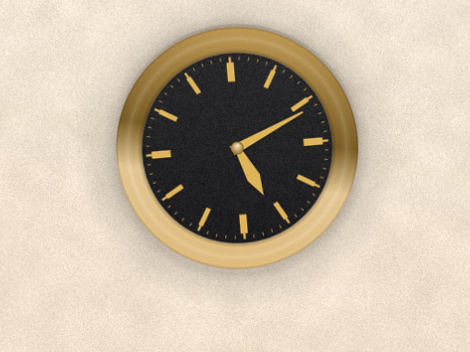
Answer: 5,11
